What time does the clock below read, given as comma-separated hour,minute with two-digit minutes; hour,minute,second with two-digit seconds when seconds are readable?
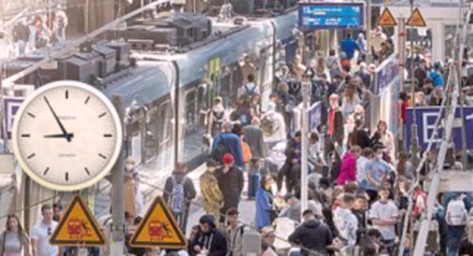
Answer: 8,55
